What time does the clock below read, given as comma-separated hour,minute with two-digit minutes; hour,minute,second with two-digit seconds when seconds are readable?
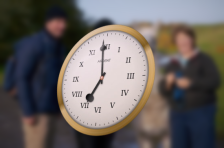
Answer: 6,59
